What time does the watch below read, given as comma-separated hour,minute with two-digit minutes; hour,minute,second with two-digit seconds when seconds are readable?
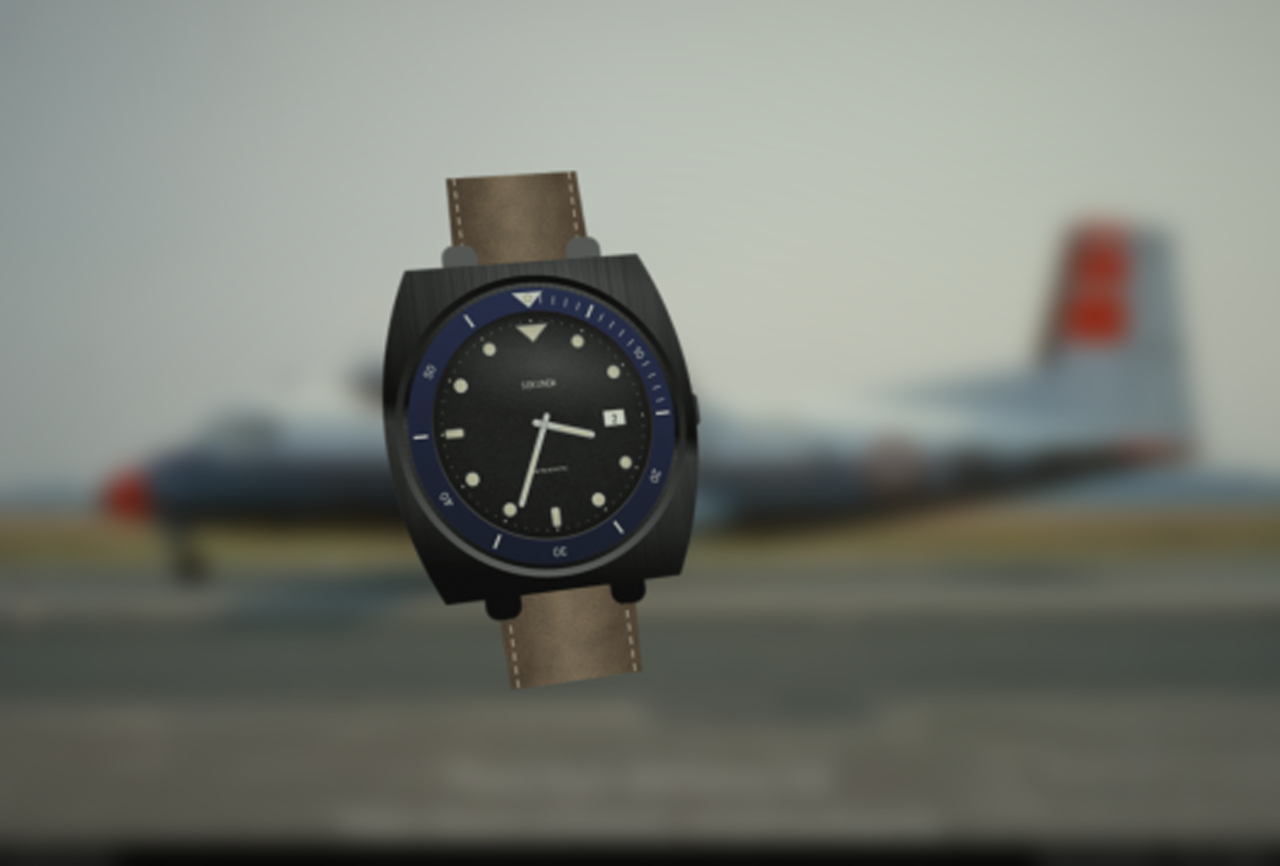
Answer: 3,34
